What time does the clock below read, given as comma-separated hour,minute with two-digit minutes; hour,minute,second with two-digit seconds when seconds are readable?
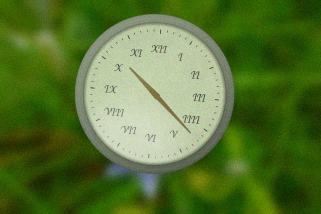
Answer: 10,22
